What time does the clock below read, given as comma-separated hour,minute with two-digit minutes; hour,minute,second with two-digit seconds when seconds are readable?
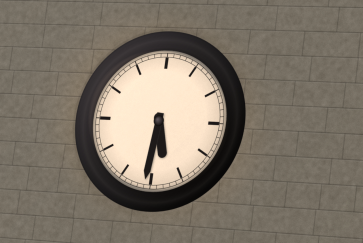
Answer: 5,31
